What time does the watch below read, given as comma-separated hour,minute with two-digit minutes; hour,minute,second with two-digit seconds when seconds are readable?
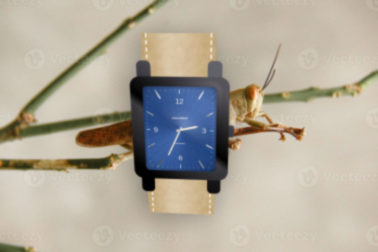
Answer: 2,34
